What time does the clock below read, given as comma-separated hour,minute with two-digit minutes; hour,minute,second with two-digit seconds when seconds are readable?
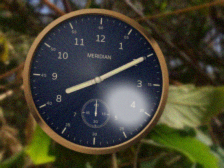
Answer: 8,10
